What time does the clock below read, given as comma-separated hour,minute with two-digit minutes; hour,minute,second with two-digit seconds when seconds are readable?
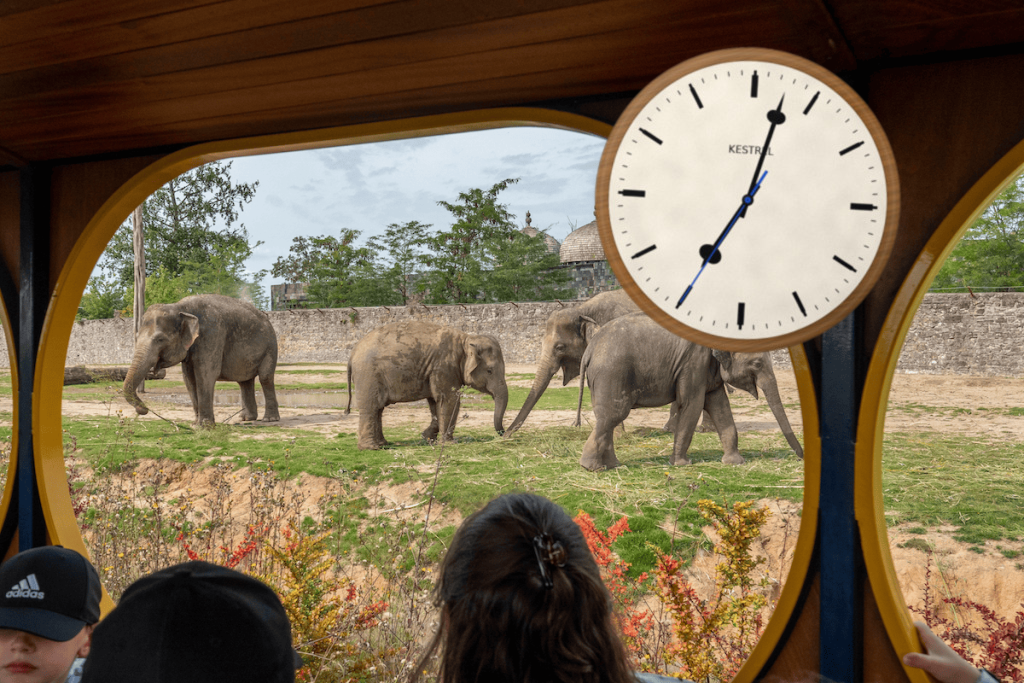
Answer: 7,02,35
